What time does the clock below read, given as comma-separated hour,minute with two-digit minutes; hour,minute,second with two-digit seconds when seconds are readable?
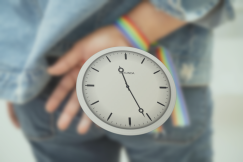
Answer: 11,26
